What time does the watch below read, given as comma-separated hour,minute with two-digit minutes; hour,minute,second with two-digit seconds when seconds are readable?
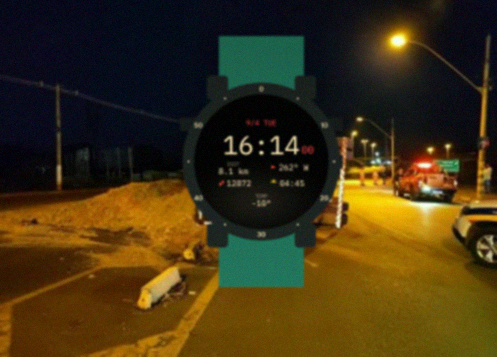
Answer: 16,14
